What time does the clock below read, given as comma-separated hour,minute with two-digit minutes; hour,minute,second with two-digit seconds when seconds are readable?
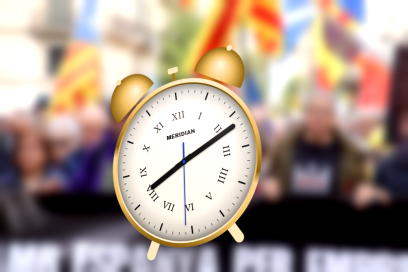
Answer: 8,11,31
